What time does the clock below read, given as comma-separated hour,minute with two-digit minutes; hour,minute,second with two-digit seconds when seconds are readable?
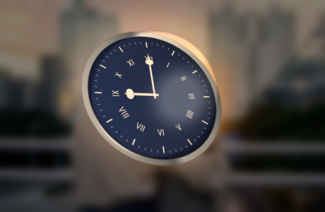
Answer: 9,00
